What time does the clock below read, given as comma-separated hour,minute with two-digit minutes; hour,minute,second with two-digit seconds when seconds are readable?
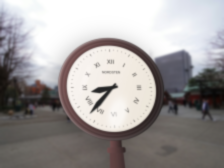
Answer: 8,37
